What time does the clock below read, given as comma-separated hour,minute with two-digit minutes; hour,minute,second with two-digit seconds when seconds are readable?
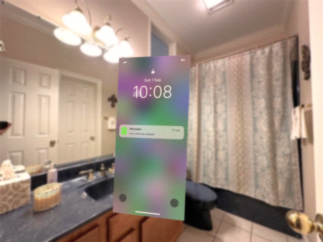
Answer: 10,08
